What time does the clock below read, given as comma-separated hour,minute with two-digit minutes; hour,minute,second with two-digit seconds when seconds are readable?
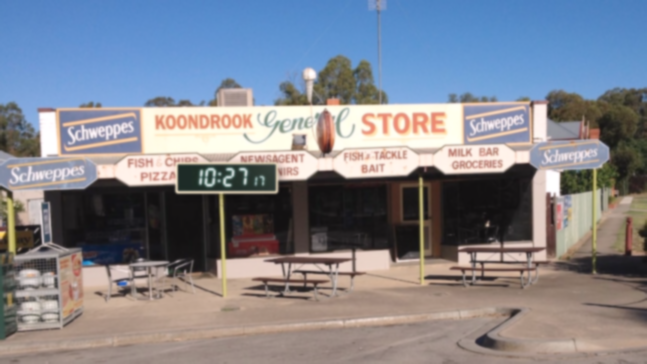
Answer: 10,27
